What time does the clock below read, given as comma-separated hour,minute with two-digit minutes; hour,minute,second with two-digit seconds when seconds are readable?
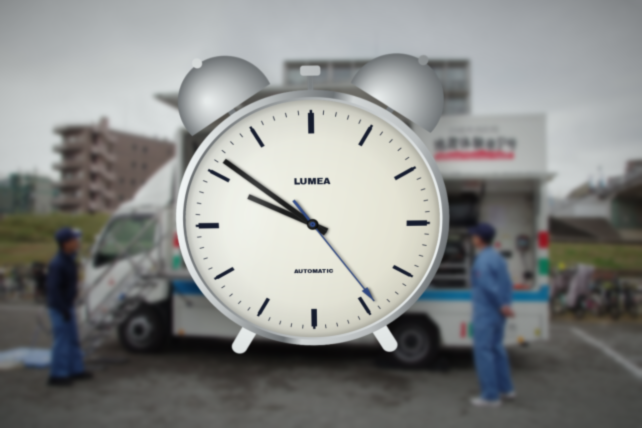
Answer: 9,51,24
